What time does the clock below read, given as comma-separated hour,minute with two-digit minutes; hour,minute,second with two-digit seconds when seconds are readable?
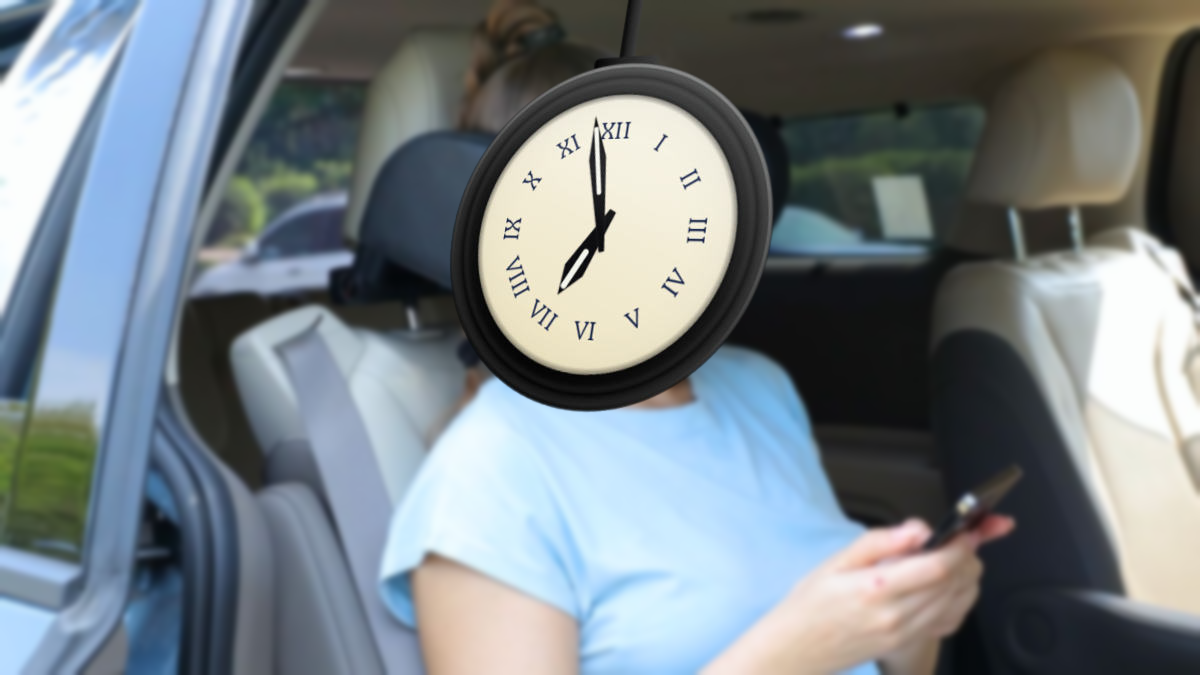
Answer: 6,58
